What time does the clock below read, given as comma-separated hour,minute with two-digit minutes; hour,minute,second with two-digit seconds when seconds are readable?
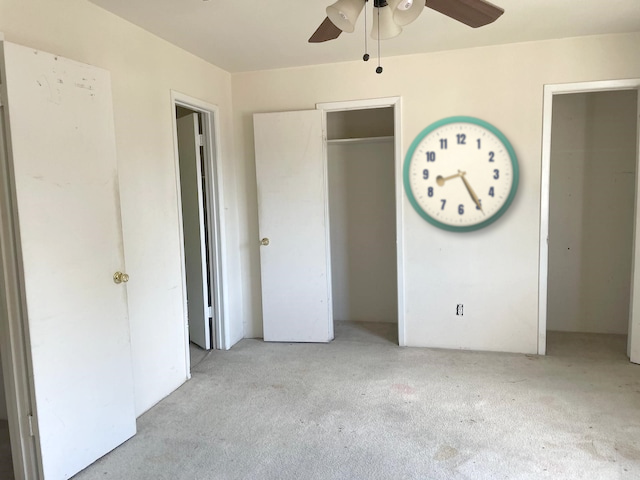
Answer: 8,25
